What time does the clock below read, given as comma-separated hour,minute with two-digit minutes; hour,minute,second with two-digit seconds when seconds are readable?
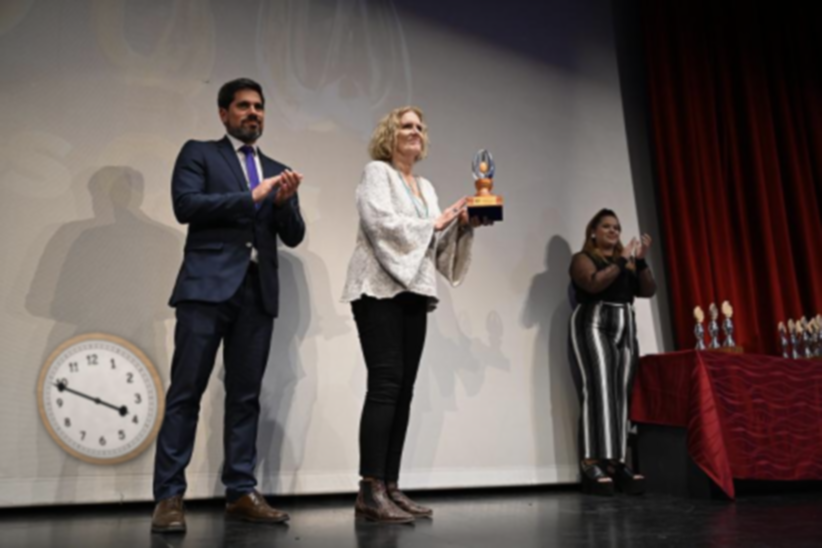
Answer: 3,49
